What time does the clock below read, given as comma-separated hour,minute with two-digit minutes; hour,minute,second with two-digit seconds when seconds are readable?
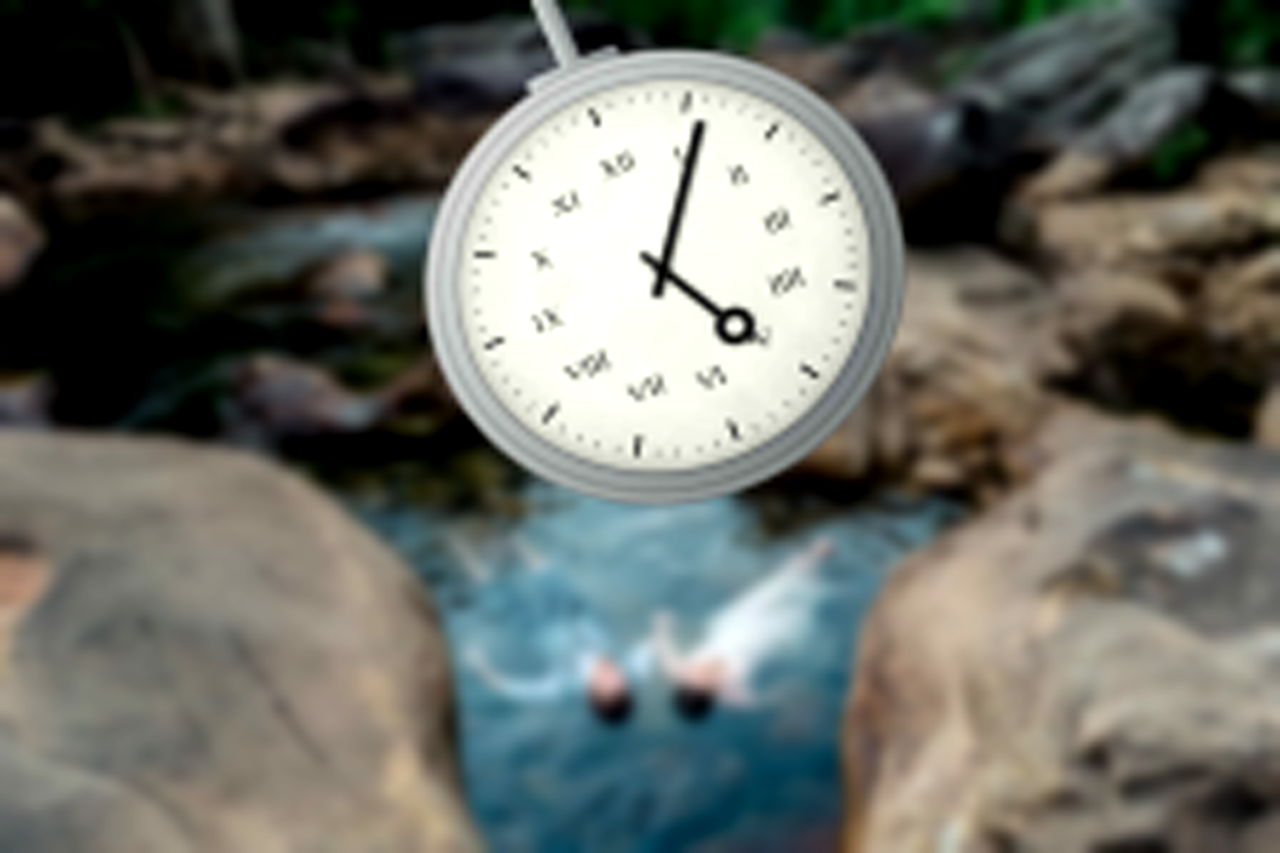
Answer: 5,06
